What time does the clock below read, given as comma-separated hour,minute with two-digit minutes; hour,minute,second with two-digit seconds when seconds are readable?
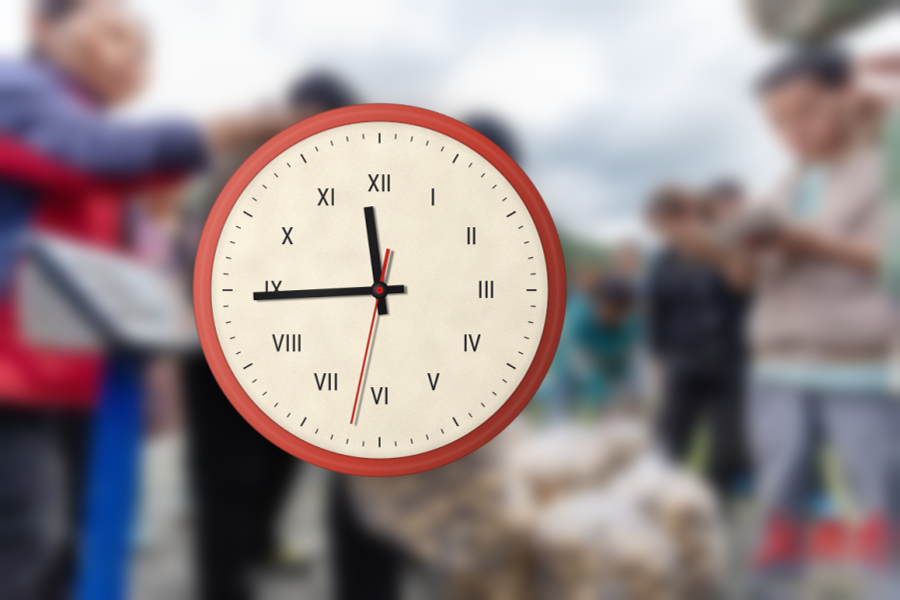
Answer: 11,44,32
